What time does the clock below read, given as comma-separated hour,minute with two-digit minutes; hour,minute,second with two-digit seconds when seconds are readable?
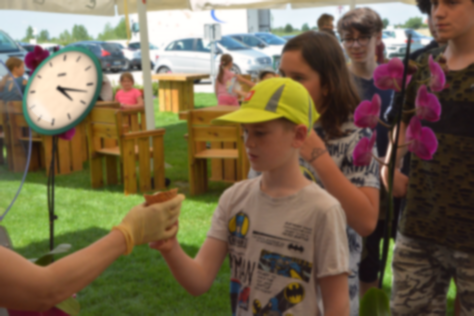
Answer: 4,17
